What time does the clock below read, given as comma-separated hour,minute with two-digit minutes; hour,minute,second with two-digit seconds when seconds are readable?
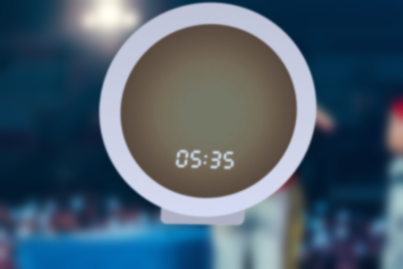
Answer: 5,35
